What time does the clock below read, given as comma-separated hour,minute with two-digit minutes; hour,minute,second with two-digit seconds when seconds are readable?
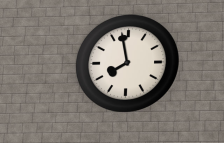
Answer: 7,58
